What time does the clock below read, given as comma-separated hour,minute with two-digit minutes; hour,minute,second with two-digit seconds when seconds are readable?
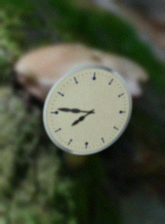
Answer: 7,46
